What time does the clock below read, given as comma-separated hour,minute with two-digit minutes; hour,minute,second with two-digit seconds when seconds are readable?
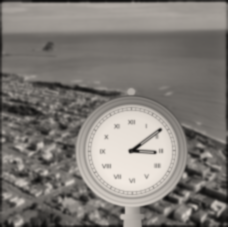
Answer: 3,09
